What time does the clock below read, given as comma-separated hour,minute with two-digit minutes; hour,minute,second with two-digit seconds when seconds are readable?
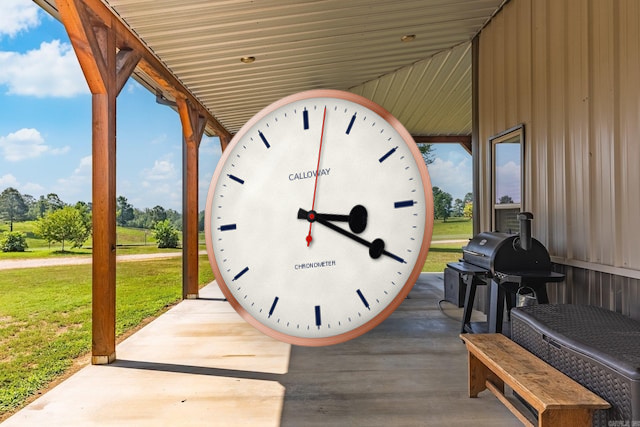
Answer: 3,20,02
